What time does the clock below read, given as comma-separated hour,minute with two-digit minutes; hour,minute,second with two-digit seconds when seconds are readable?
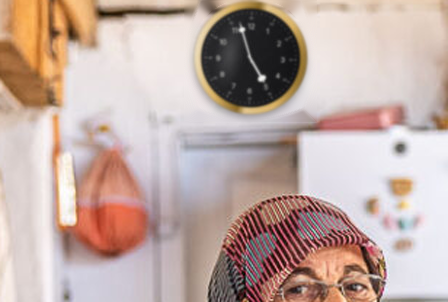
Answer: 4,57
